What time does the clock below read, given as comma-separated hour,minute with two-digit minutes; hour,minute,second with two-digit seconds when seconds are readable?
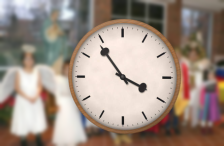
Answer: 3,54
